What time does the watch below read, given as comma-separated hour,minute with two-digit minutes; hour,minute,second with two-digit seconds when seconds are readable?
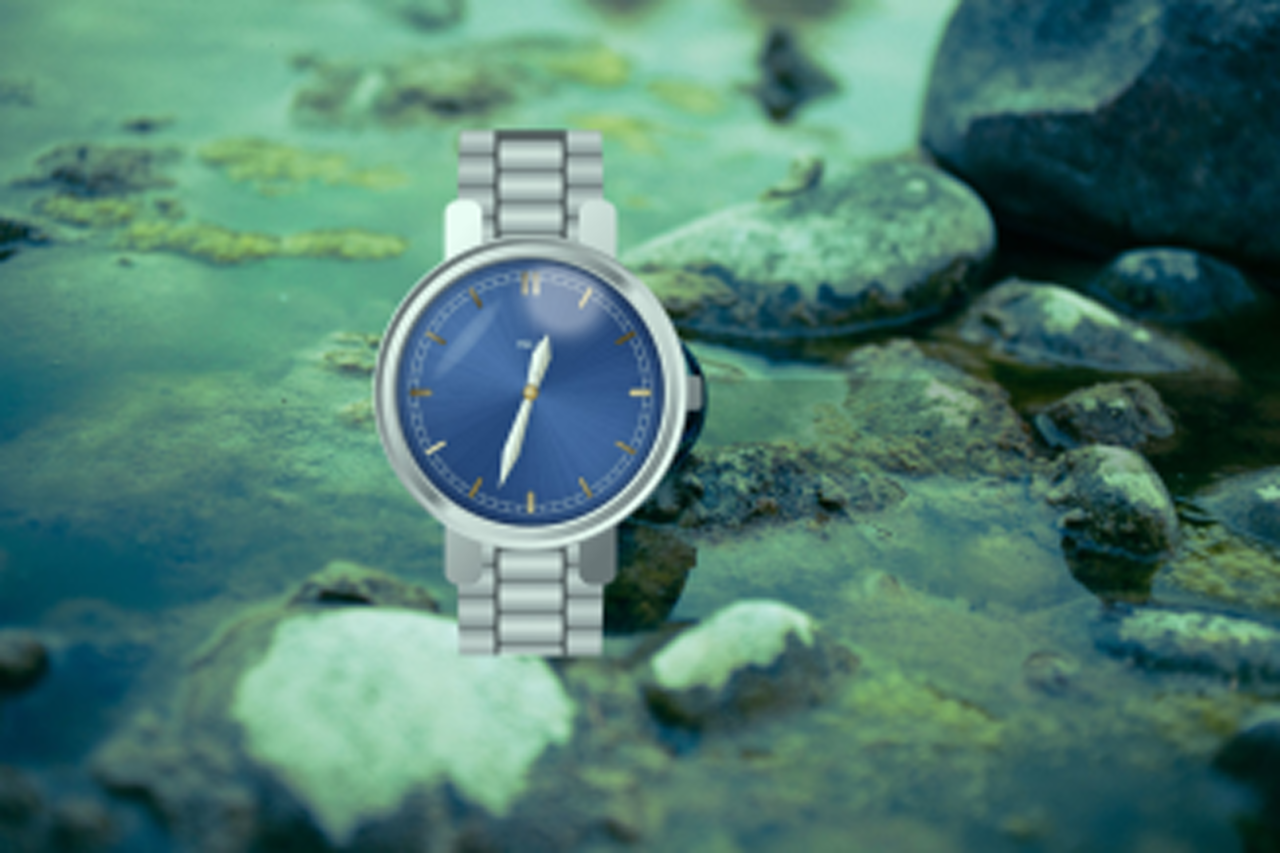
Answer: 12,33
